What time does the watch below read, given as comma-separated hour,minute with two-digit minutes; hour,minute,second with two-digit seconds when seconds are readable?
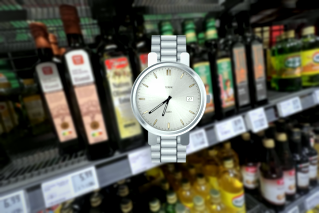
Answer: 6,39
